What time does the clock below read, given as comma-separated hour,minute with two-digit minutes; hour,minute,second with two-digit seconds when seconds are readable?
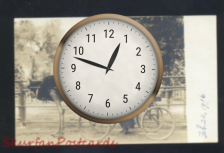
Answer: 12,48
